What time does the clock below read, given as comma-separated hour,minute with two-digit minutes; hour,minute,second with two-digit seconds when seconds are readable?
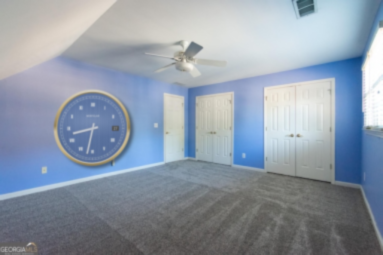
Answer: 8,32
